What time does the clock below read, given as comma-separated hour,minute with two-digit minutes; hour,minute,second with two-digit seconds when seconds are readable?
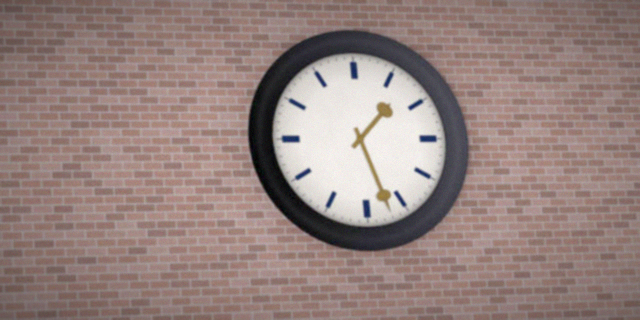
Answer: 1,27
